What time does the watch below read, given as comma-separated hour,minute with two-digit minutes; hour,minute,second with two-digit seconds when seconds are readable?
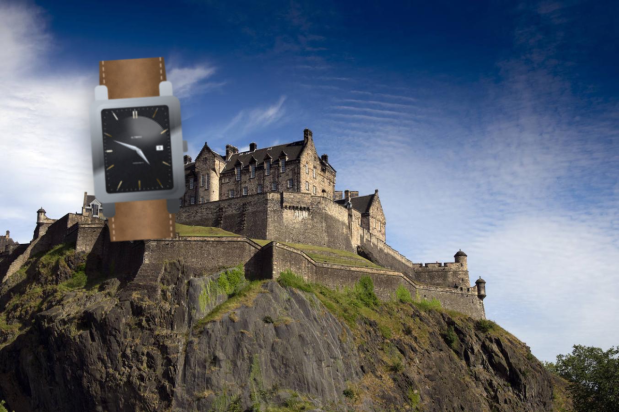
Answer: 4,49
